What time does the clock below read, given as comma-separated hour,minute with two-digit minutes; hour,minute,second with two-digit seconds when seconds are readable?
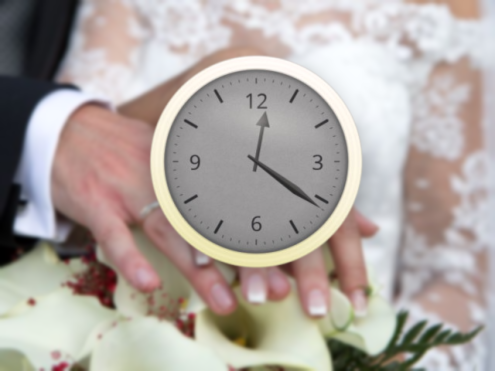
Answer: 12,21
